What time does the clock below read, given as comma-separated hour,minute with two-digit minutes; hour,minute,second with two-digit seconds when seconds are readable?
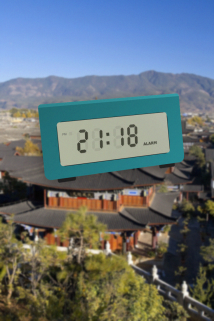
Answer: 21,18
